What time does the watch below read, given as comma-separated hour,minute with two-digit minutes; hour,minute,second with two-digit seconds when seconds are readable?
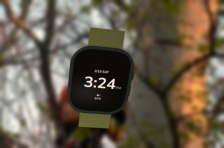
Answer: 3,24
